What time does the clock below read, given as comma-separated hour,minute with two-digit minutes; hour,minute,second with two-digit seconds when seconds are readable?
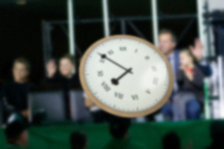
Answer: 7,52
